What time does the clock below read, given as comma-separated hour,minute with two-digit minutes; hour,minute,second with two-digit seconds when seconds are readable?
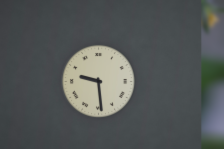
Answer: 9,29
